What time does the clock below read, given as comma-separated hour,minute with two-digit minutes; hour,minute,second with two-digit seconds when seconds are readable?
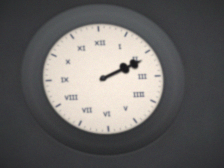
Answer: 2,11
